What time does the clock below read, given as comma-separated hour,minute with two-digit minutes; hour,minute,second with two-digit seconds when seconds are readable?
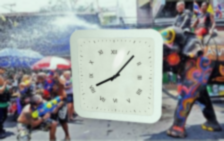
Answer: 8,07
